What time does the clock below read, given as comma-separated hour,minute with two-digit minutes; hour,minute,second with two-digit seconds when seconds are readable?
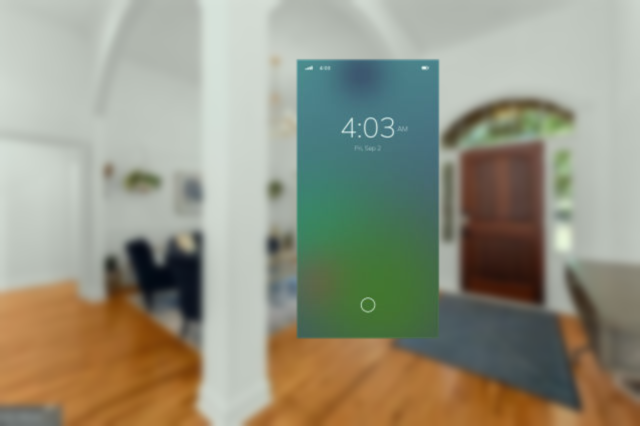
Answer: 4,03
